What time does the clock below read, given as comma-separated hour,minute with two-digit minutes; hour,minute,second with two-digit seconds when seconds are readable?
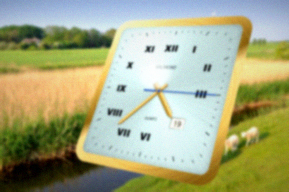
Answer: 4,37,15
